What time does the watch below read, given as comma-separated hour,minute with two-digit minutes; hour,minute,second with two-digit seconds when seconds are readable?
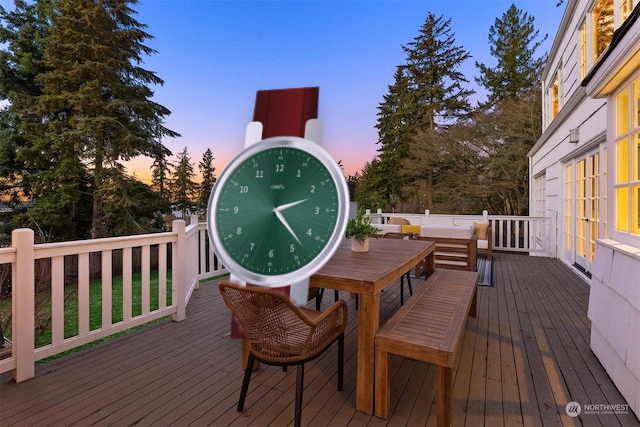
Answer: 2,23
